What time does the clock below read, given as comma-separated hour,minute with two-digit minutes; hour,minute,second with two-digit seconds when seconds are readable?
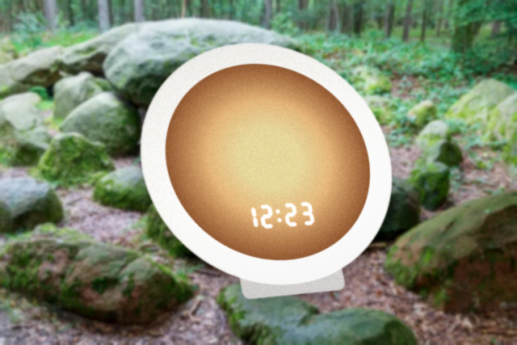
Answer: 12,23
